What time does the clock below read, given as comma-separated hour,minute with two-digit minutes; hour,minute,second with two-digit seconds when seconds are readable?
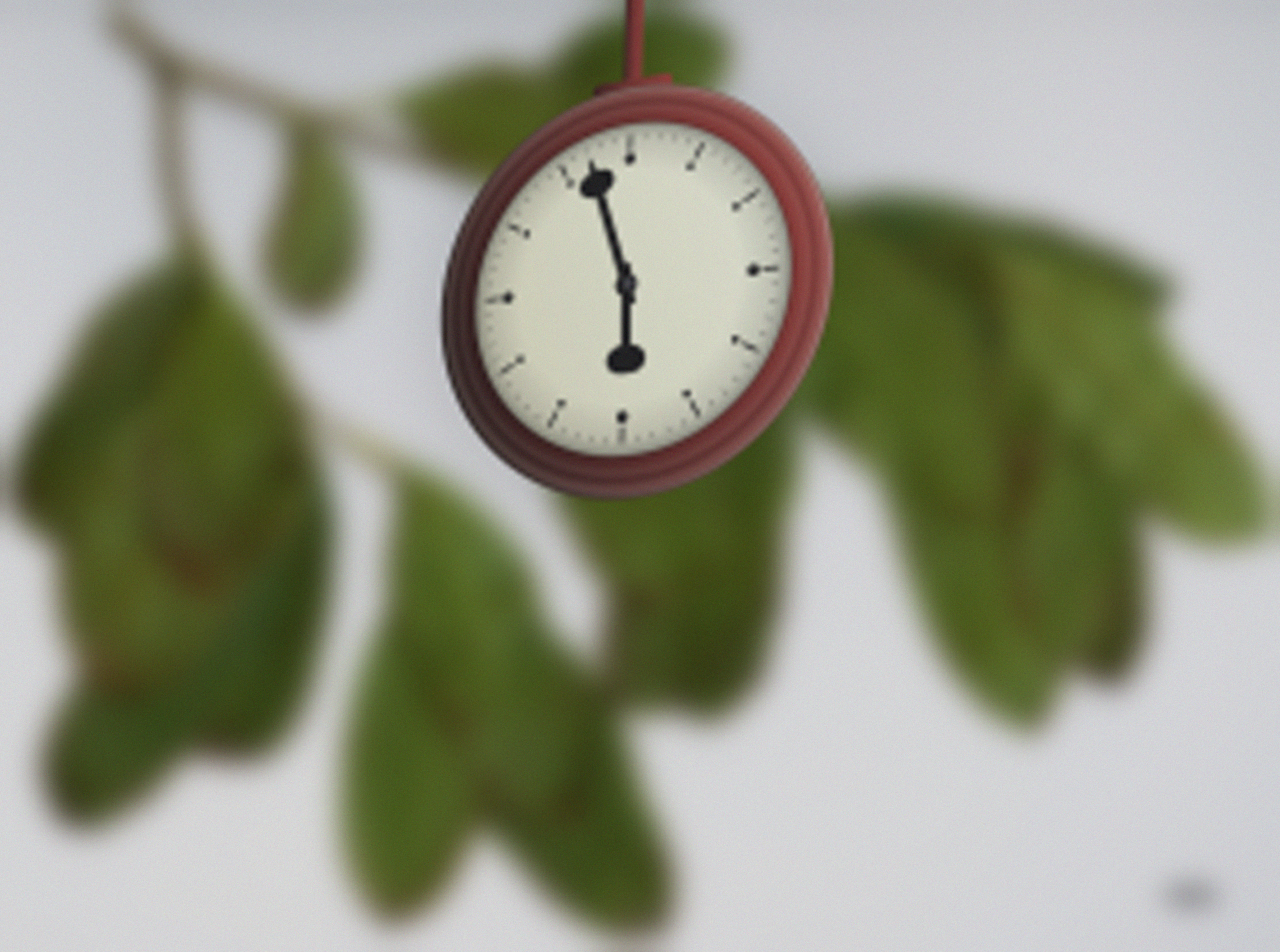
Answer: 5,57
